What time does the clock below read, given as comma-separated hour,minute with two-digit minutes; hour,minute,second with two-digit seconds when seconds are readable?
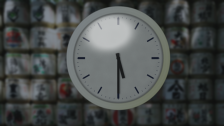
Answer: 5,30
